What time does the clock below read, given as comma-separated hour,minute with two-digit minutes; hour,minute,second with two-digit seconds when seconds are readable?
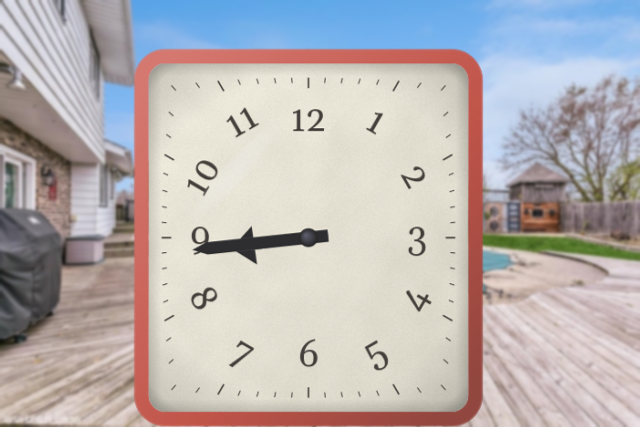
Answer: 8,44
